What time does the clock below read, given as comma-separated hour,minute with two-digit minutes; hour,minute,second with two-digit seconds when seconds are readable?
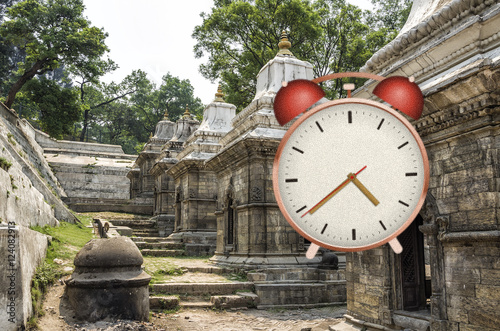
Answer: 4,38,39
